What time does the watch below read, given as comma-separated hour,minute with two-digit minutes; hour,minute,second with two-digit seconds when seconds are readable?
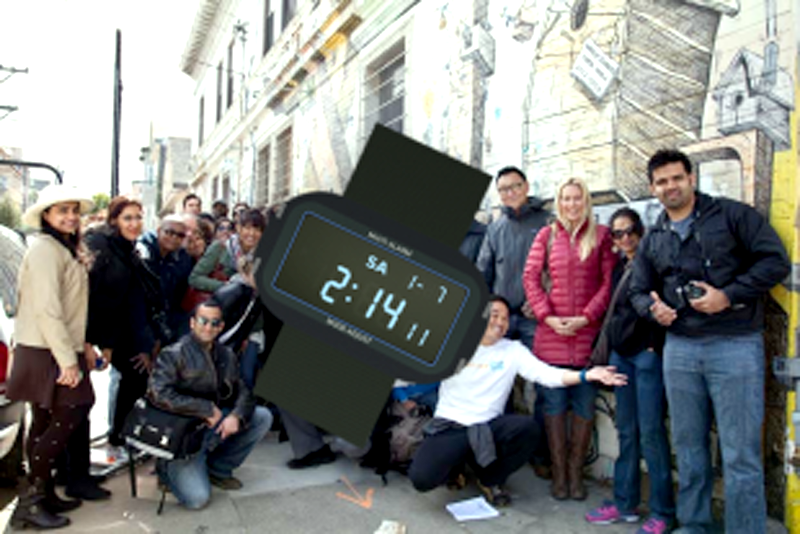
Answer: 2,14,11
